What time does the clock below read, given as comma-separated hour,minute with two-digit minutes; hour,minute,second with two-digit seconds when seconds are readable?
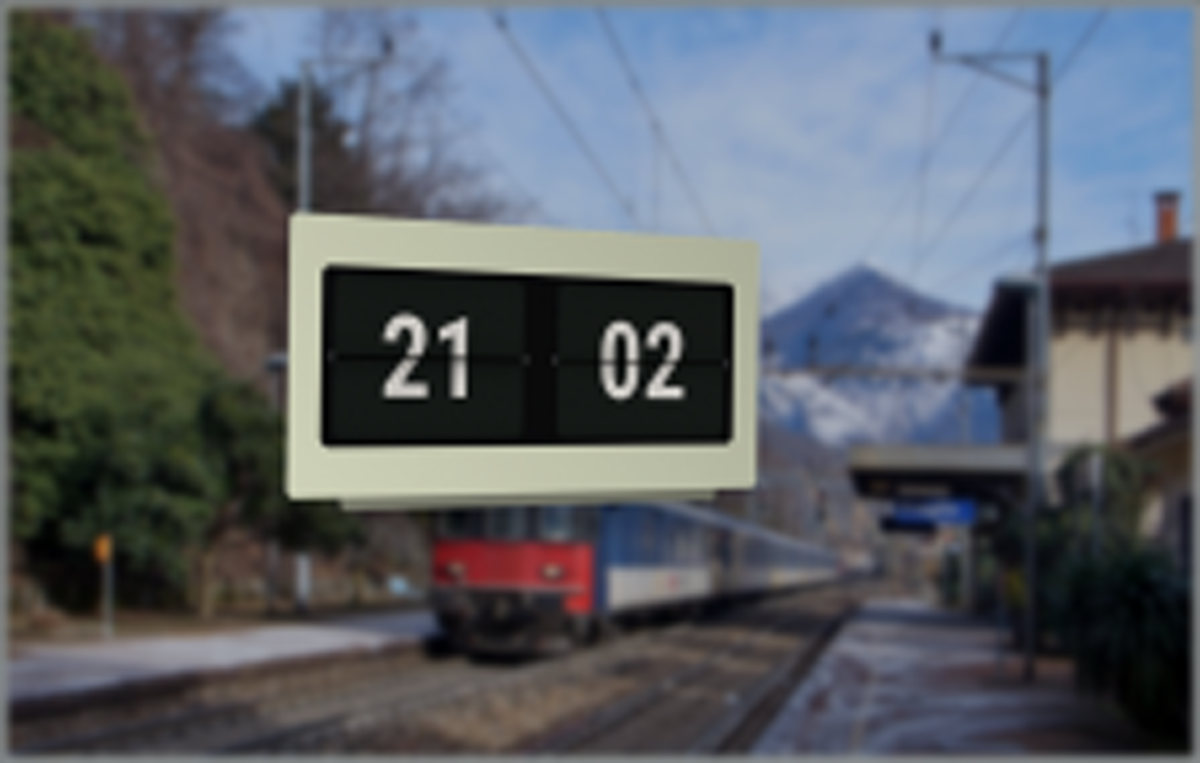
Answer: 21,02
